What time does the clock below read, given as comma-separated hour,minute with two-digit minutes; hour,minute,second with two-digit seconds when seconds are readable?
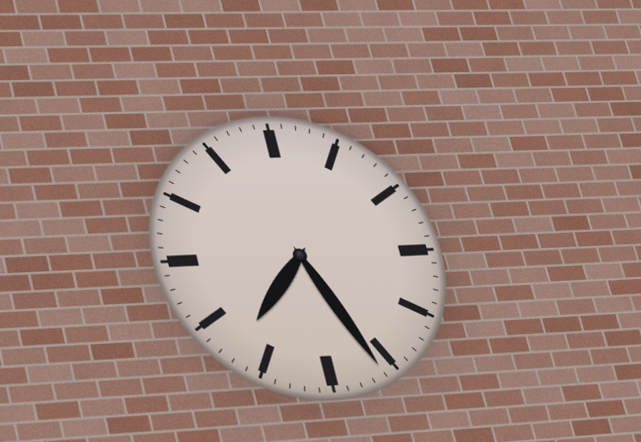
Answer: 7,26
